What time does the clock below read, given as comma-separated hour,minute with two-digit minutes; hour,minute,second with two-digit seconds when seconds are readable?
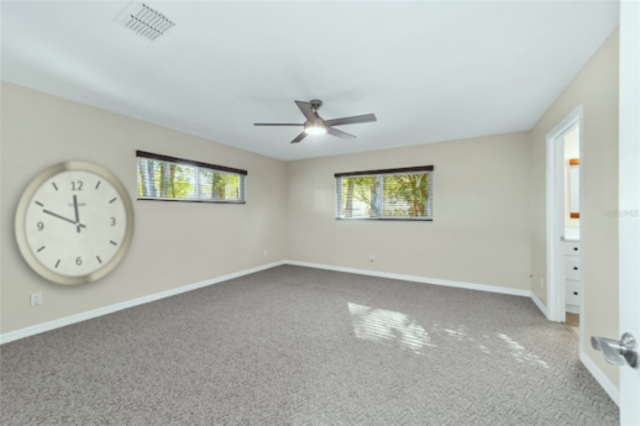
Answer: 11,49
